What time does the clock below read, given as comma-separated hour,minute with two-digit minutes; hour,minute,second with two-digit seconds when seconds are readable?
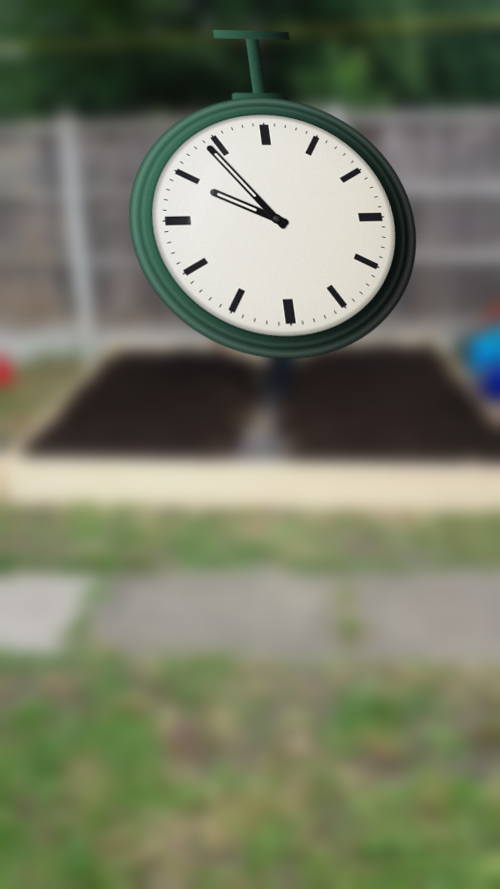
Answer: 9,54
